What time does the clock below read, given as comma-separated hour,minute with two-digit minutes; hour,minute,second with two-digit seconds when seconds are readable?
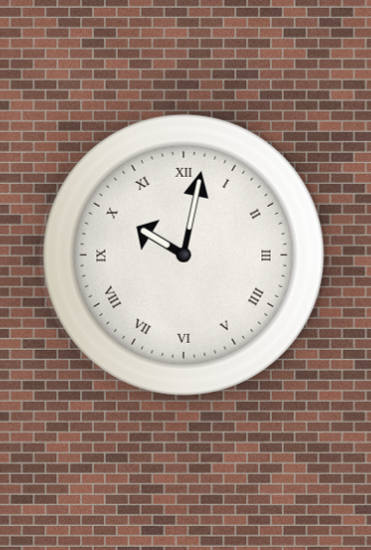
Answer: 10,02
